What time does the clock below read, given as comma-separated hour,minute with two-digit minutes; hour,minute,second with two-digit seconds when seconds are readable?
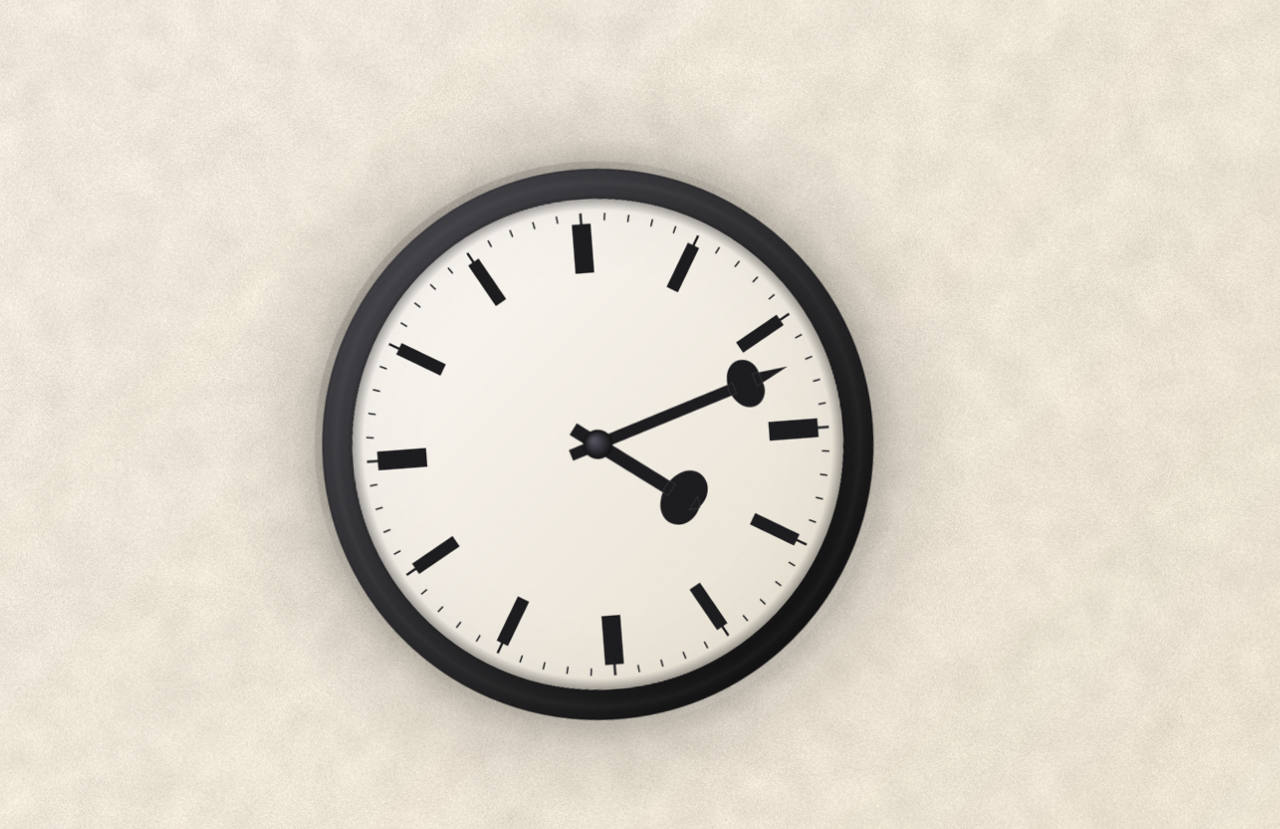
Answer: 4,12
